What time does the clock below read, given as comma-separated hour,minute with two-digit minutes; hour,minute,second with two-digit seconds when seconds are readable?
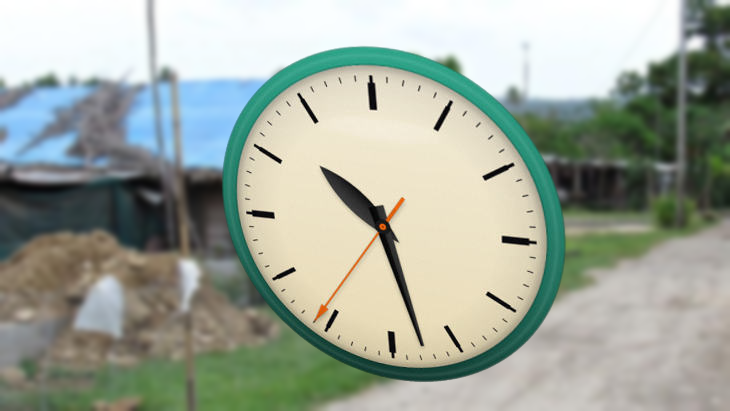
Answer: 10,27,36
